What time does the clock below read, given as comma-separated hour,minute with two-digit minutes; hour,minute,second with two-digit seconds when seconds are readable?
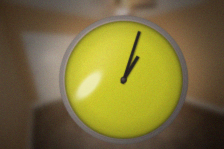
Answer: 1,03
